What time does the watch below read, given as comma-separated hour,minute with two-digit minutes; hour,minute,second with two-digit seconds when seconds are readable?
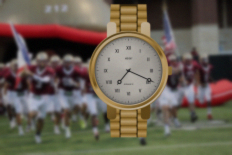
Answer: 7,19
